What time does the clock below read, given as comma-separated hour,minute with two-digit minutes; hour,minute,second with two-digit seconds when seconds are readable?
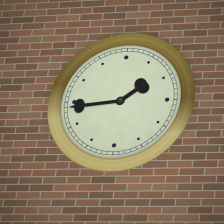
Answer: 1,44
